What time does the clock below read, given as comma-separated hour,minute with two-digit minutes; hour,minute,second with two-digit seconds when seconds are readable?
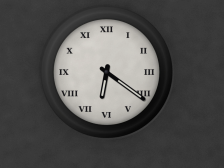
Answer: 6,21
